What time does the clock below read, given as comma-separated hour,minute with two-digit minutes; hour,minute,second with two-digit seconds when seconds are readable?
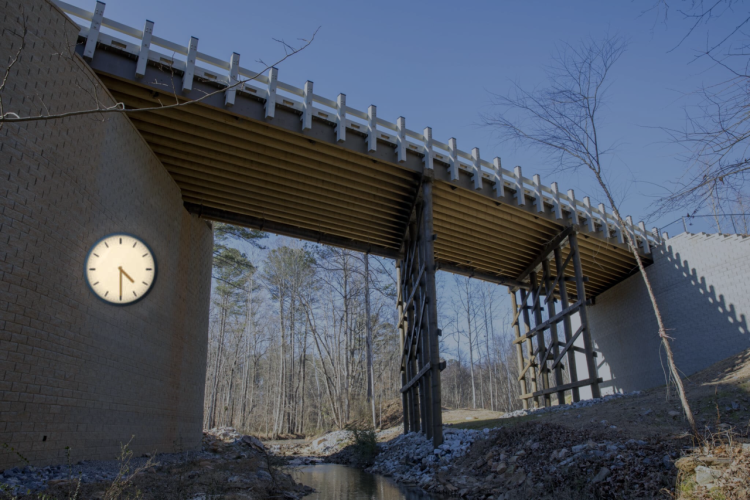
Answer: 4,30
